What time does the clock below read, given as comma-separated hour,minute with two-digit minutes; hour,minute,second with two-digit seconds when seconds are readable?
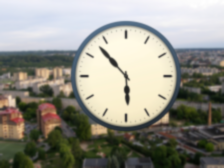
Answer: 5,53
